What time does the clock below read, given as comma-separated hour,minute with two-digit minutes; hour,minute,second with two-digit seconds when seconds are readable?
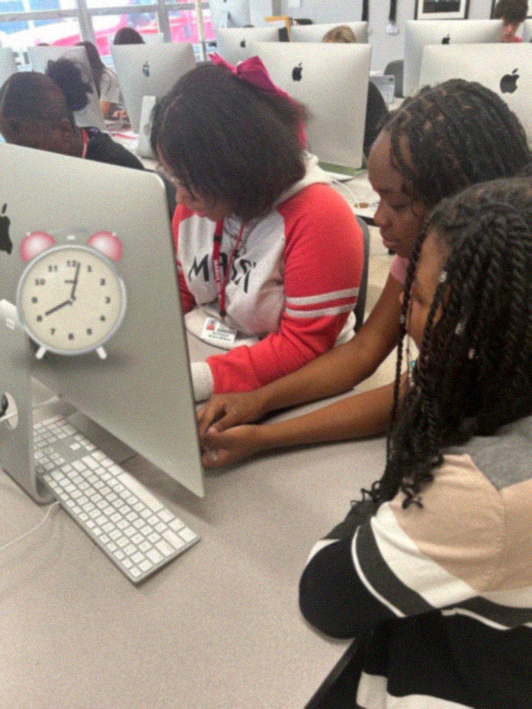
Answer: 8,02
